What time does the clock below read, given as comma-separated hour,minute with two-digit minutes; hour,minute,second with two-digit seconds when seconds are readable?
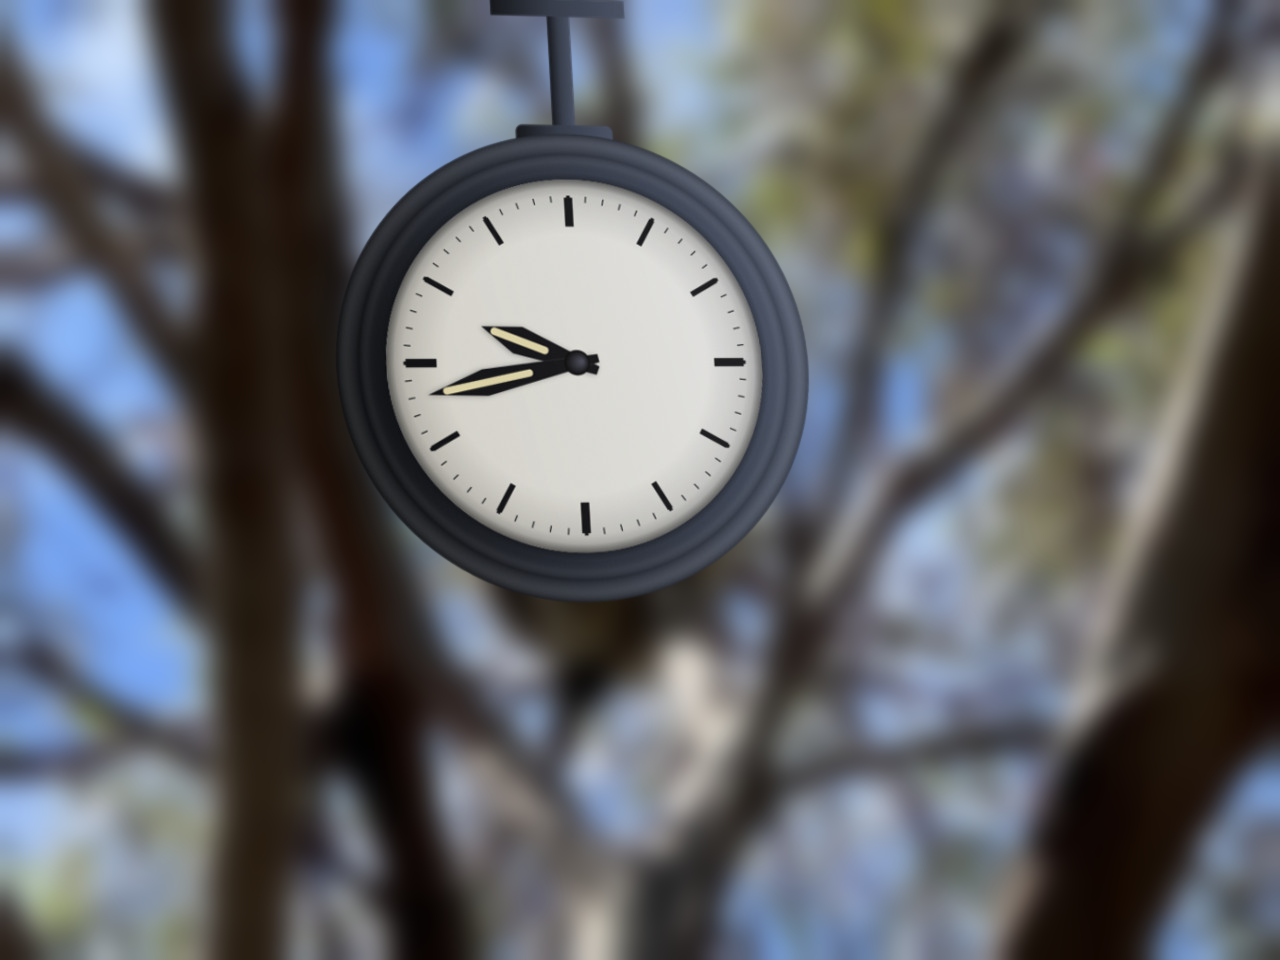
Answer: 9,43
